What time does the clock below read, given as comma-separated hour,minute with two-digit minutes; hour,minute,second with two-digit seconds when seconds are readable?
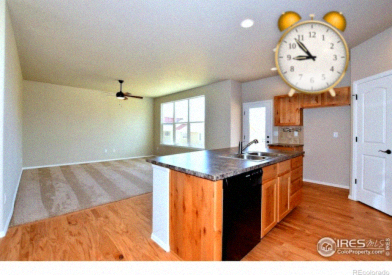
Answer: 8,53
